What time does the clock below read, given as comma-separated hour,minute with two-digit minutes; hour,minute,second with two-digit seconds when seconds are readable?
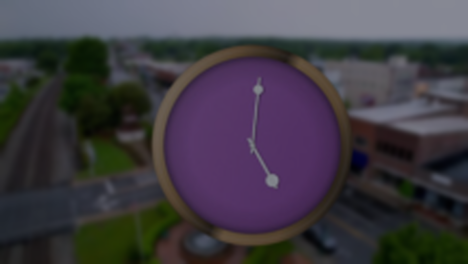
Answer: 5,01
